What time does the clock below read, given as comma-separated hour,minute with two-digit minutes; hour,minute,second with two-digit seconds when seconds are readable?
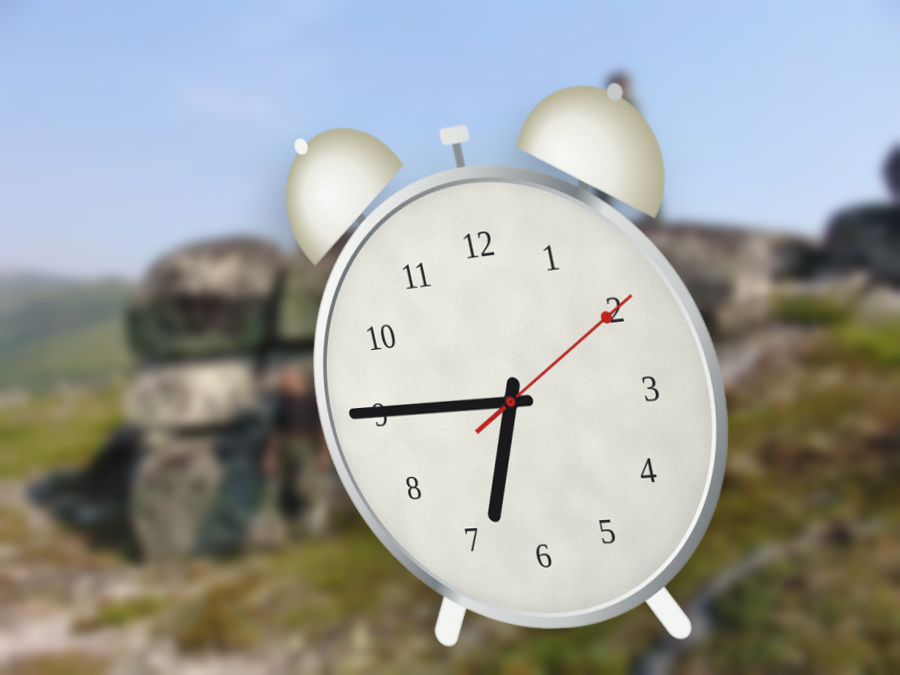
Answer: 6,45,10
